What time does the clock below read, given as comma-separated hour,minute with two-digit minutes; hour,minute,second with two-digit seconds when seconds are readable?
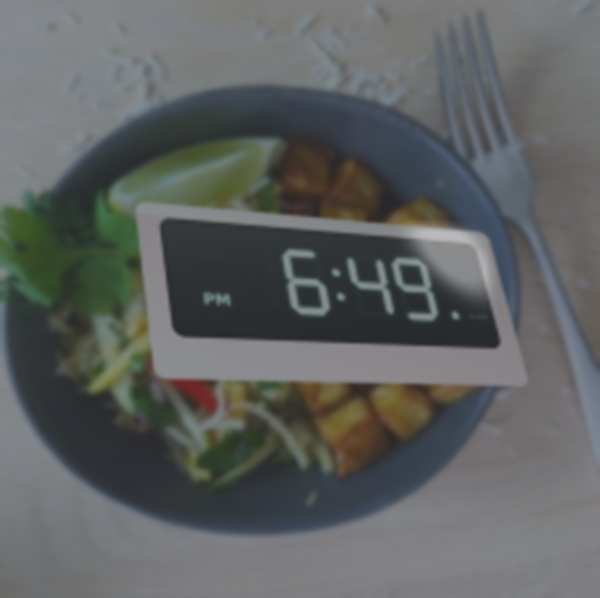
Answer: 6,49
